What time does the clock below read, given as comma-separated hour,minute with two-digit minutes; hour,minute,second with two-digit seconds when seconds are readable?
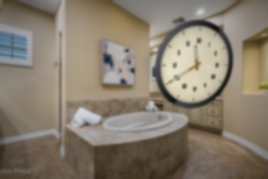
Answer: 11,40
